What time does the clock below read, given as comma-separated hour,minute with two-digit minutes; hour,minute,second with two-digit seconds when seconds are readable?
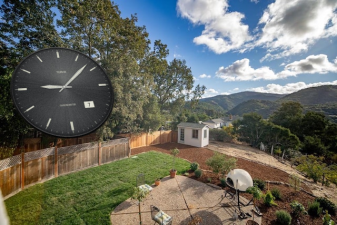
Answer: 9,08
